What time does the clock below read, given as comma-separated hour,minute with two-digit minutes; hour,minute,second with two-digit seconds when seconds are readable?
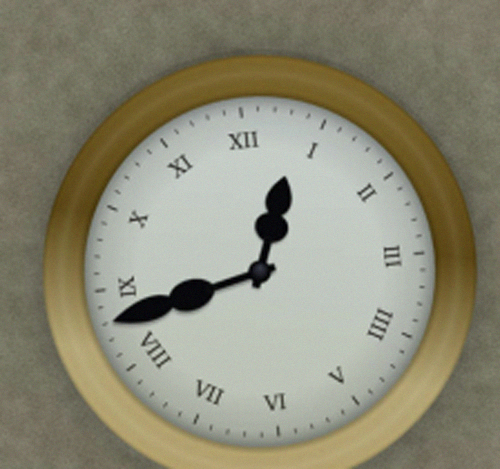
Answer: 12,43
